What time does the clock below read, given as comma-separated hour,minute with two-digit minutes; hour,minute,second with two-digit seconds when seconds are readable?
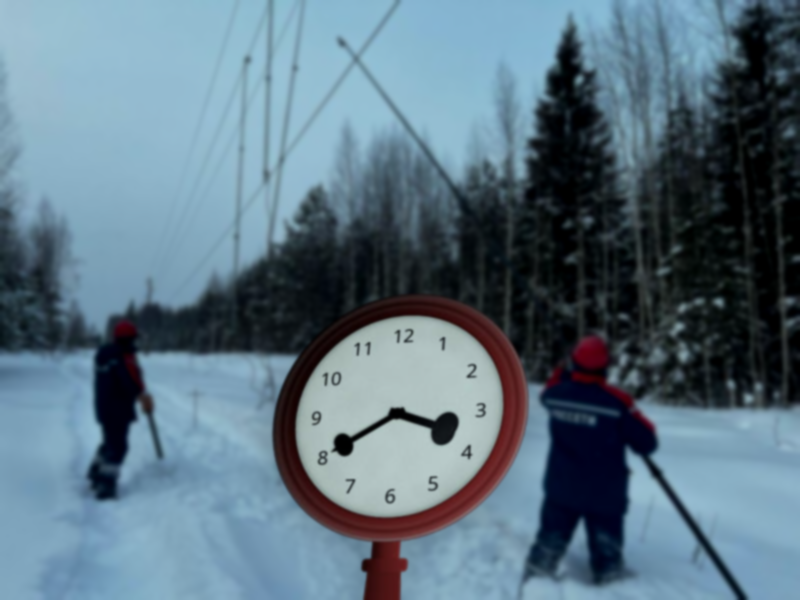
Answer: 3,40
